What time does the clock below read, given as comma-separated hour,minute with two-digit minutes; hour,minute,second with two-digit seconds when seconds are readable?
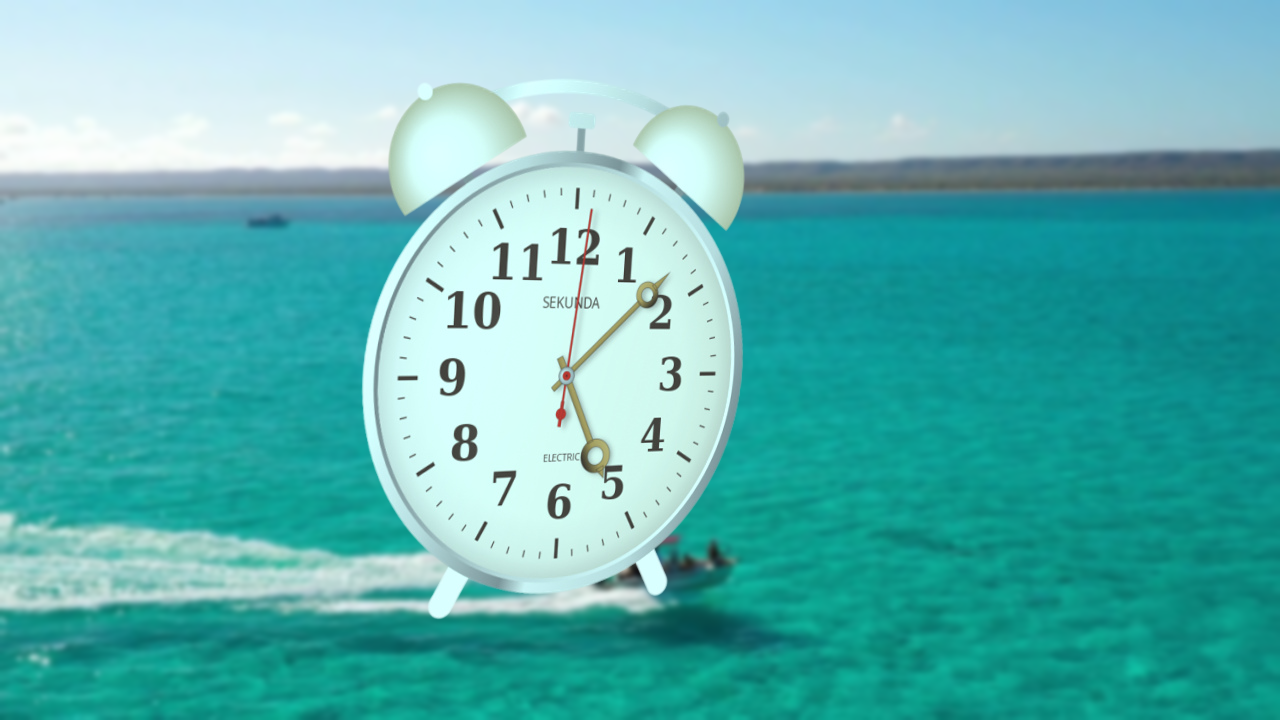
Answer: 5,08,01
